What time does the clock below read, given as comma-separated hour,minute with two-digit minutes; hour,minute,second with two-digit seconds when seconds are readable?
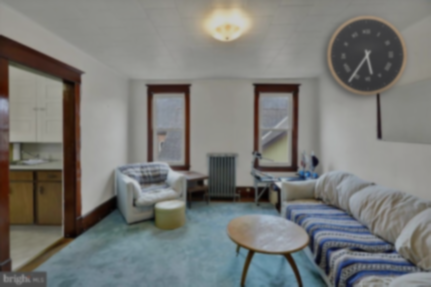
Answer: 5,36
